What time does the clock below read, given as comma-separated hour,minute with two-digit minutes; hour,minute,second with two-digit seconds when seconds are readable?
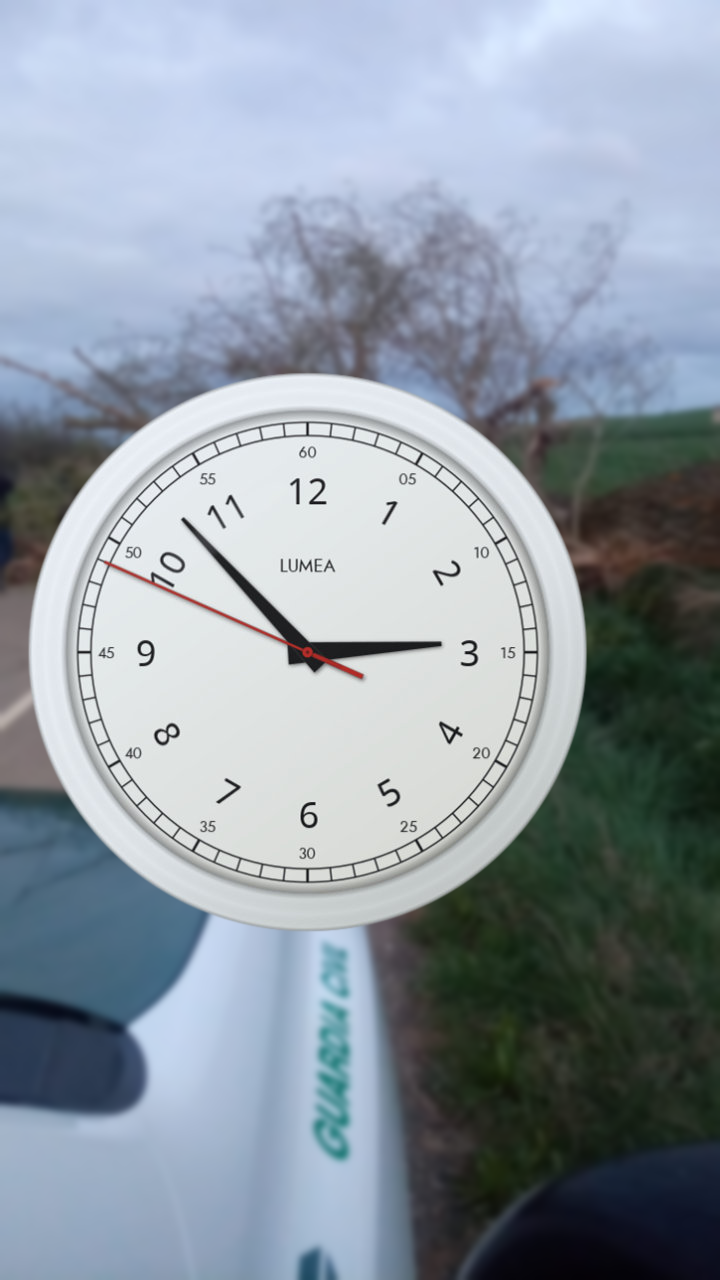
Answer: 2,52,49
